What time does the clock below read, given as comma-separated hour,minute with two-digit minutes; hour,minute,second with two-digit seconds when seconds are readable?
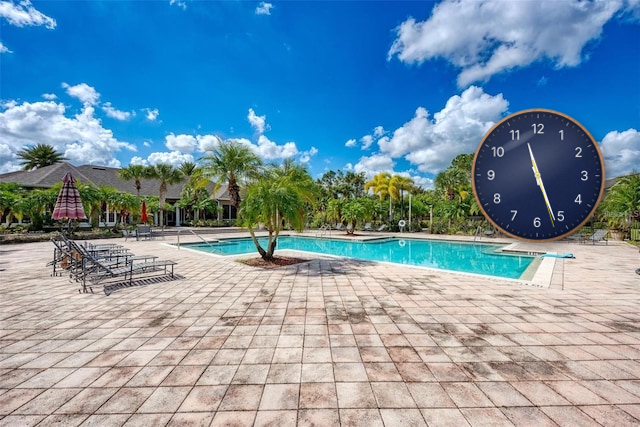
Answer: 11,26,27
